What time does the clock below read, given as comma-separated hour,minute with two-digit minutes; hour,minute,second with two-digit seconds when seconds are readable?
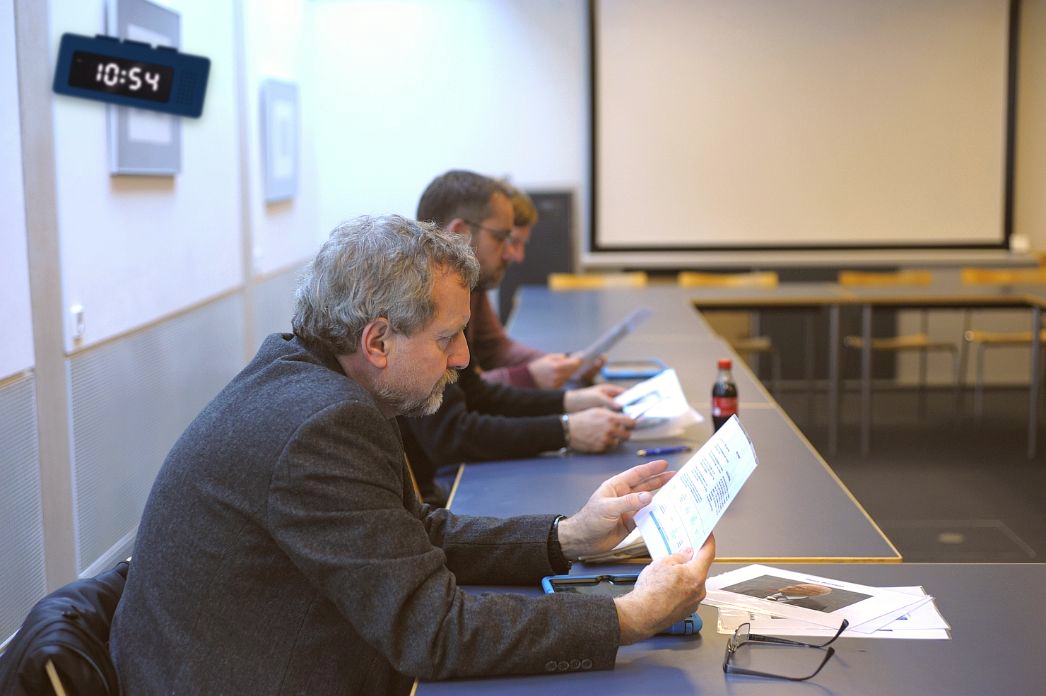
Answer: 10,54
